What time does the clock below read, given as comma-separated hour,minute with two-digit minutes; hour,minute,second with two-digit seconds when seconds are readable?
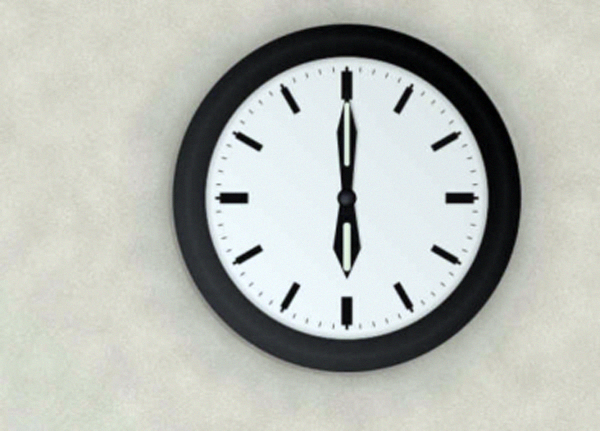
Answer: 6,00
